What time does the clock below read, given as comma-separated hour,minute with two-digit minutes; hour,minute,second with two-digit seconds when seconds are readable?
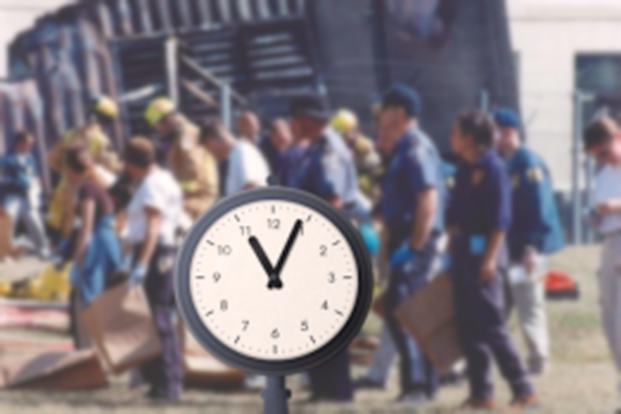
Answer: 11,04
